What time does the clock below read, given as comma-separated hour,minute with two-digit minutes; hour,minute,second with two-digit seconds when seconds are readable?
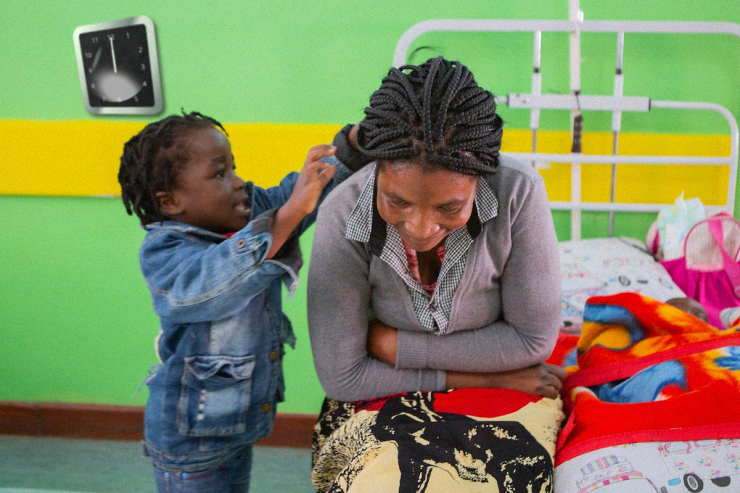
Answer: 12,00
